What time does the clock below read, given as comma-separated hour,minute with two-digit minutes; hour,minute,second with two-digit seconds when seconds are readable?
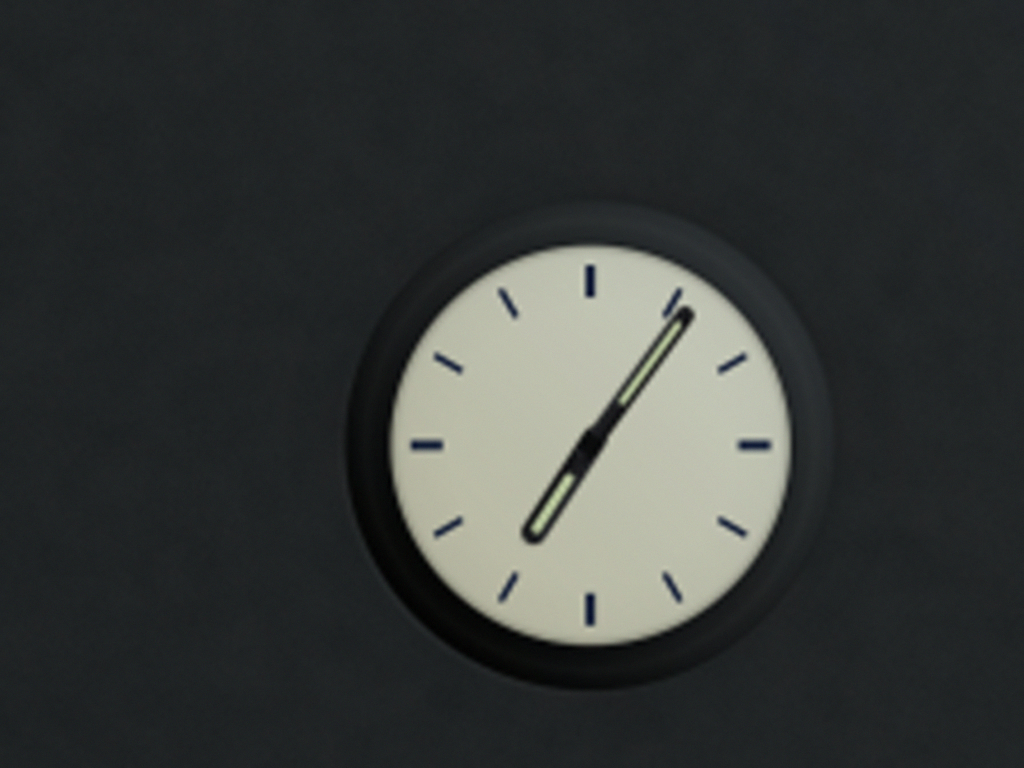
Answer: 7,06
